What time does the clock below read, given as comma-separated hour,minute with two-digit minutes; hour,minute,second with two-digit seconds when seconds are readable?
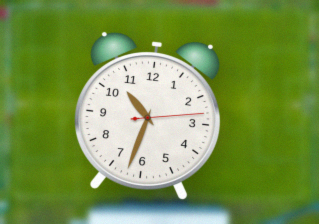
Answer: 10,32,13
